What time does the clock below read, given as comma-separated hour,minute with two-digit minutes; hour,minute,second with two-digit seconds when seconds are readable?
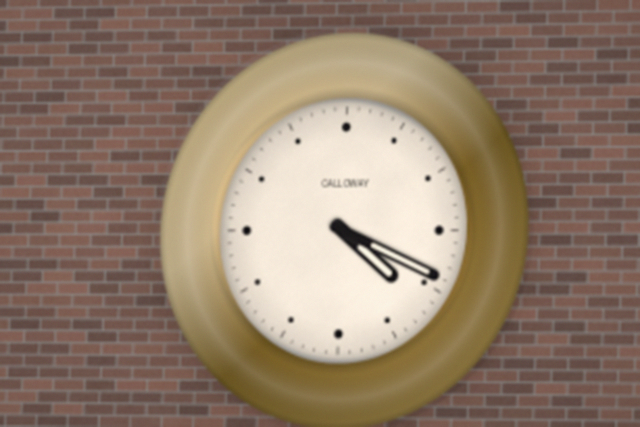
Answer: 4,19
